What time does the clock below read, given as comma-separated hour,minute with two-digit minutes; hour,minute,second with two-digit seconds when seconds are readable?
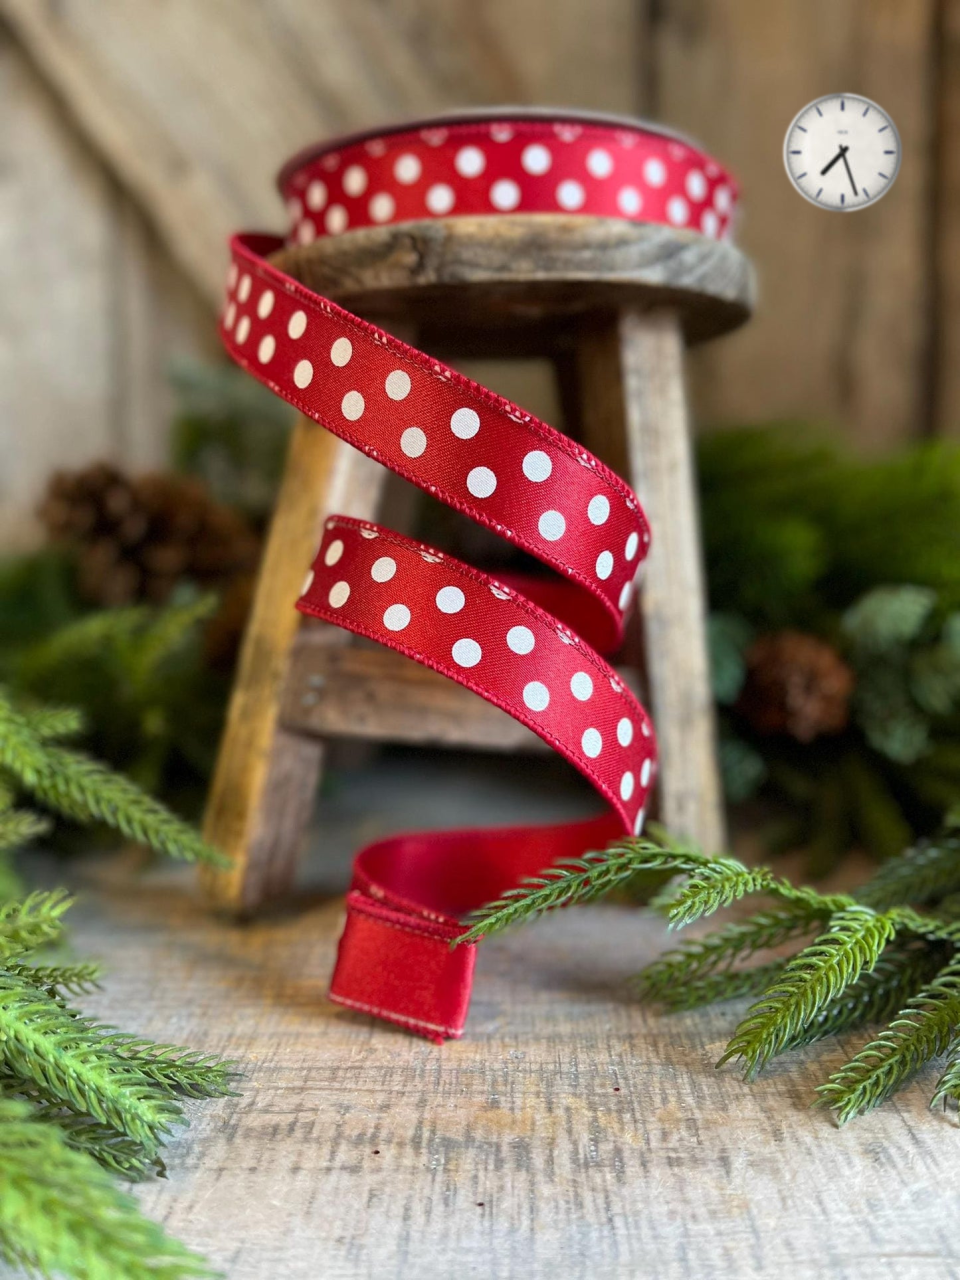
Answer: 7,27
